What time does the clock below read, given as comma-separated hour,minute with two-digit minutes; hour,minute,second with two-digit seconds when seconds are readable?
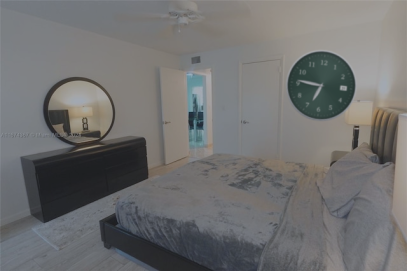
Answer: 6,46
